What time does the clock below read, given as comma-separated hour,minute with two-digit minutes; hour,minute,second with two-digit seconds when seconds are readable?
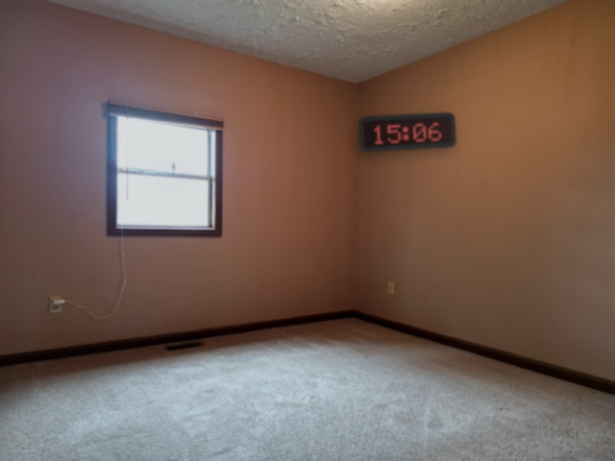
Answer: 15,06
